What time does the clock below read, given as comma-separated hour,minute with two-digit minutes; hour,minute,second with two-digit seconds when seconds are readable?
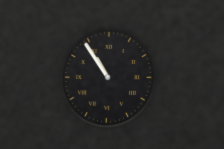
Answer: 10,54
